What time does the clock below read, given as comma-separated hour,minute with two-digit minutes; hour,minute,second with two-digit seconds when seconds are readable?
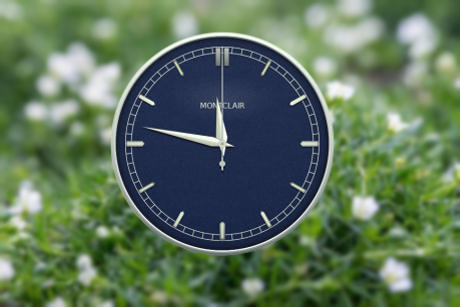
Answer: 11,47,00
